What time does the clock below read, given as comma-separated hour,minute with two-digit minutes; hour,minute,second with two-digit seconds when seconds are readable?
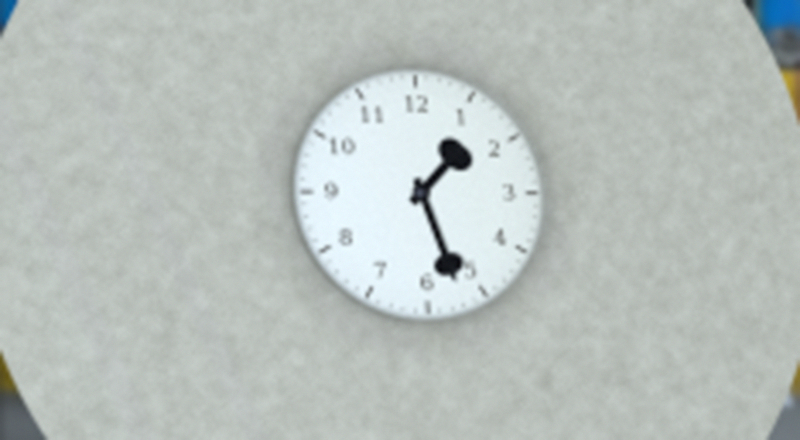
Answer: 1,27
